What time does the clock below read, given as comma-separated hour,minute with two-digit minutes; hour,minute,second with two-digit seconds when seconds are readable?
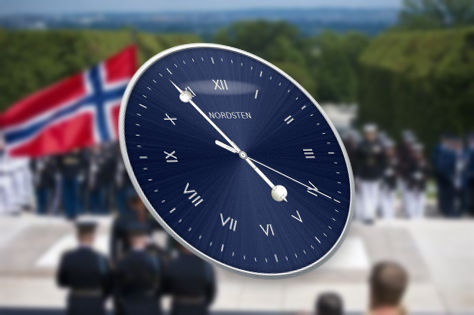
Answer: 4,54,20
